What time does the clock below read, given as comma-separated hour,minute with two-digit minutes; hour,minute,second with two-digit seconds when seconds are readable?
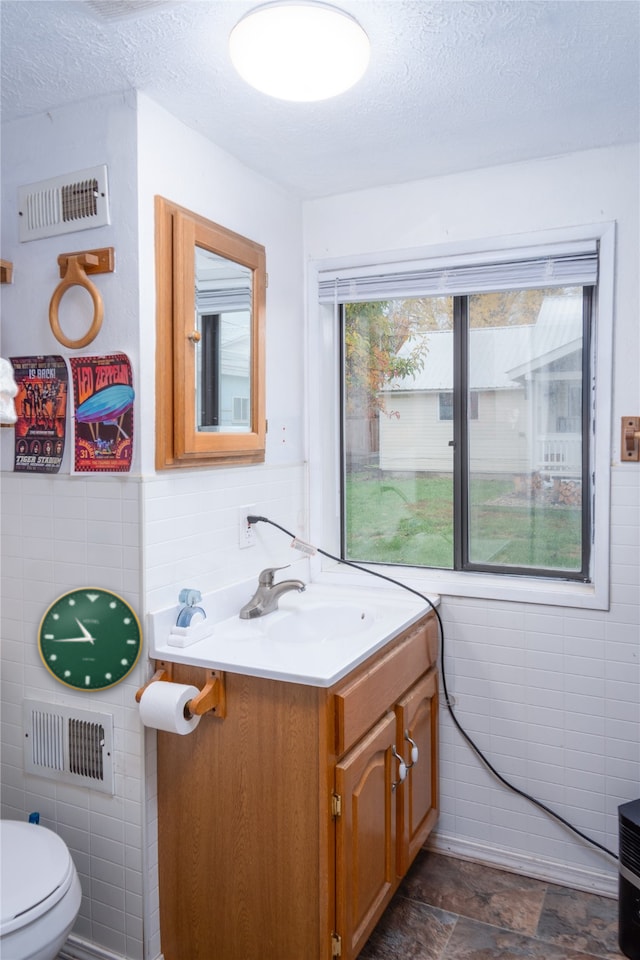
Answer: 10,44
